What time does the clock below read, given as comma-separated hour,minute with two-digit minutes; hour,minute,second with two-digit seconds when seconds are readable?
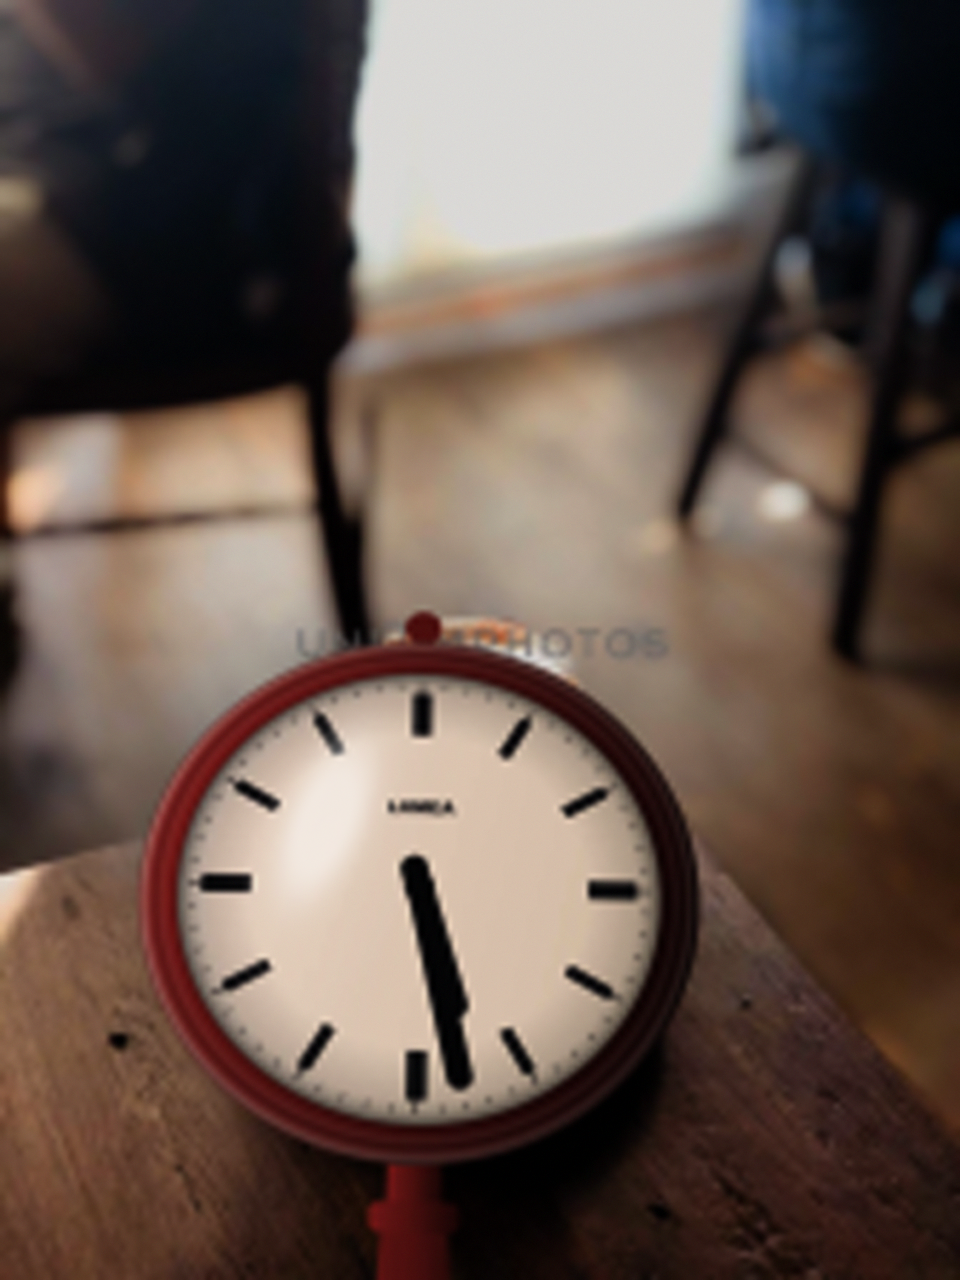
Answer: 5,28
